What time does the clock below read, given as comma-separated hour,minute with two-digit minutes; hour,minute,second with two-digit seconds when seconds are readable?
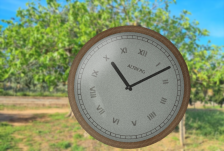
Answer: 10,07
